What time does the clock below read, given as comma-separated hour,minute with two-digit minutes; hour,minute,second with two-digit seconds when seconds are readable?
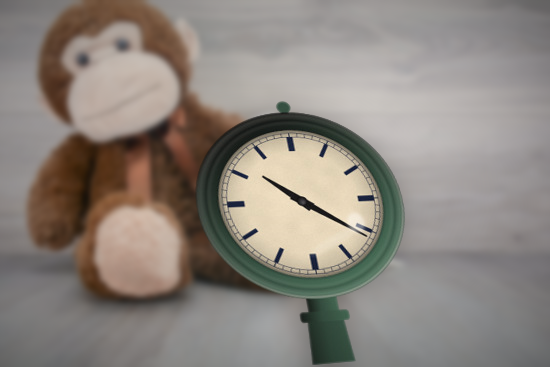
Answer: 10,21
